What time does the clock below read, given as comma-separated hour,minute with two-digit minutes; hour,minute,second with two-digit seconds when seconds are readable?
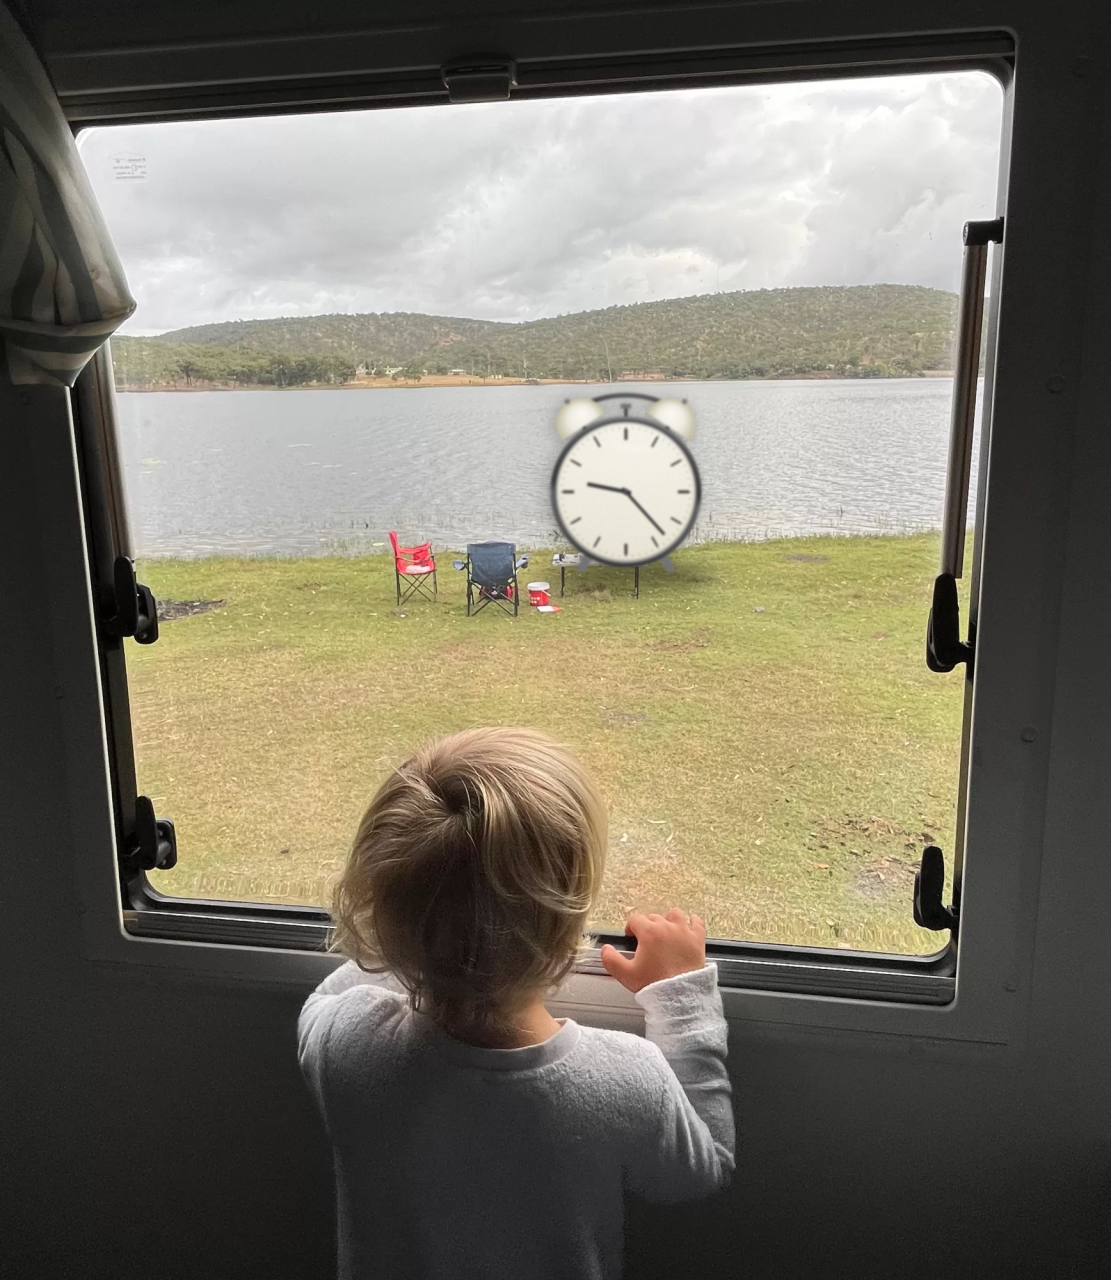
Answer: 9,23
